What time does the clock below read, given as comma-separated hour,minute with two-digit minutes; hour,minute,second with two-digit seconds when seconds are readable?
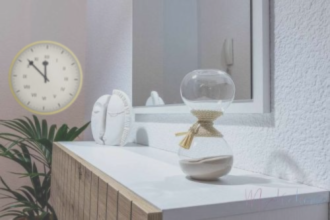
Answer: 11,52
